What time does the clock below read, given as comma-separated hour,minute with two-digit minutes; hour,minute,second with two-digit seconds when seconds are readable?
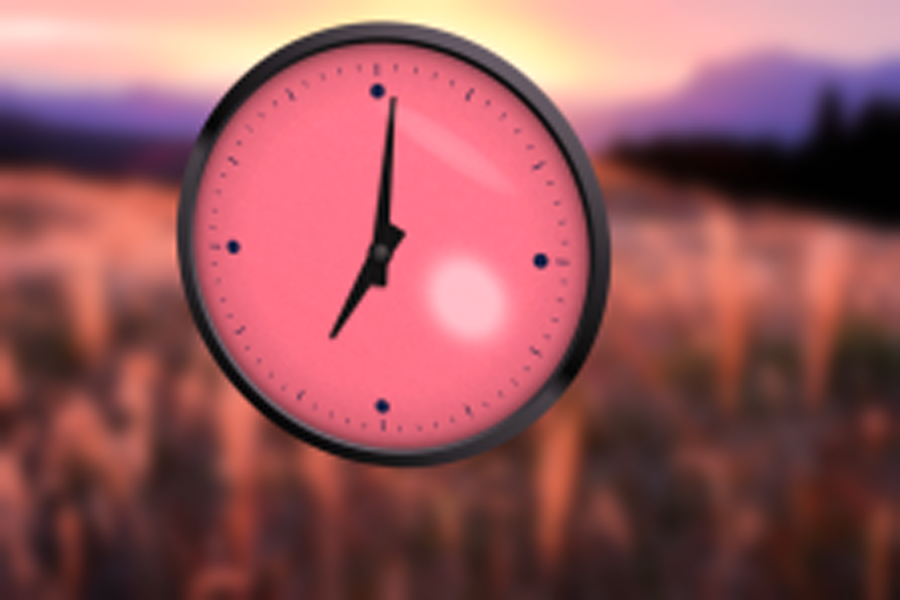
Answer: 7,01
